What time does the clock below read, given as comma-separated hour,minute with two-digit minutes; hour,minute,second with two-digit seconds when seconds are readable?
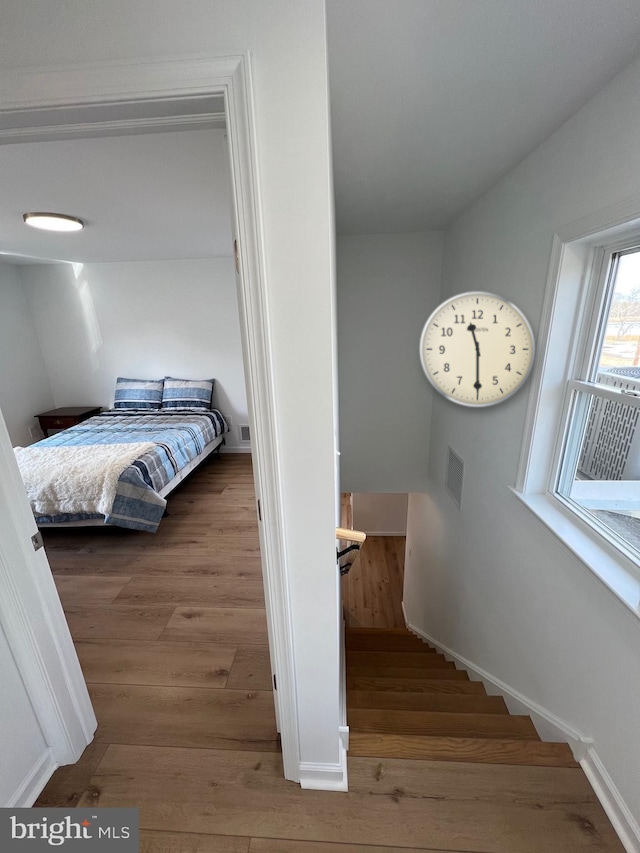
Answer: 11,30
